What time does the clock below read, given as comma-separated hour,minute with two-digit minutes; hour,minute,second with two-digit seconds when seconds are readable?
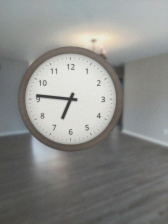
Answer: 6,46
